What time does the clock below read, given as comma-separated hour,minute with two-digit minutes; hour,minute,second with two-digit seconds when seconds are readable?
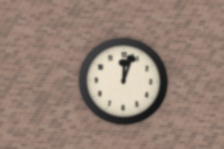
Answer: 12,03
